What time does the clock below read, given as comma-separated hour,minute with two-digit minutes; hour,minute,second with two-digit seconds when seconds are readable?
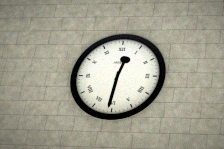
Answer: 12,31
